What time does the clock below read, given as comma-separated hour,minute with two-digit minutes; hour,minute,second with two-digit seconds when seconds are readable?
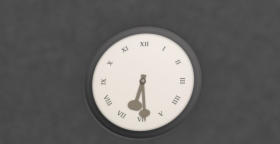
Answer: 6,29
